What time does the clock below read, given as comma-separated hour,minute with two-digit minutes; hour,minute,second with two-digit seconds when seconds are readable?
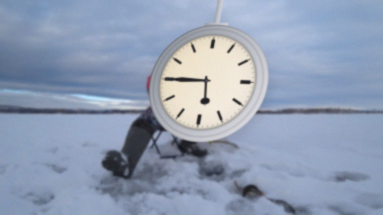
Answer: 5,45
